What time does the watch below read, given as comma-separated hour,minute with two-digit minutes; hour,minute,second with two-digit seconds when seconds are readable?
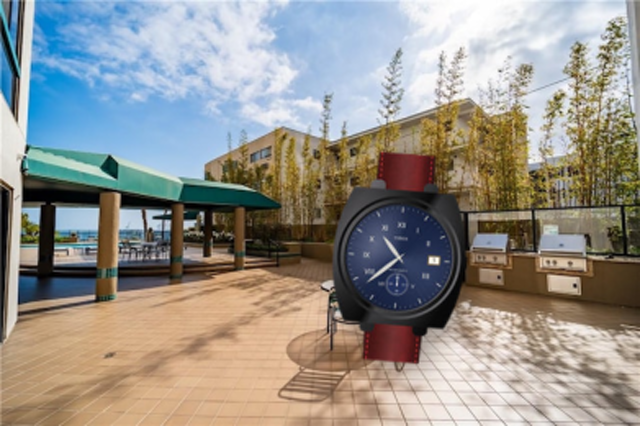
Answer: 10,38
